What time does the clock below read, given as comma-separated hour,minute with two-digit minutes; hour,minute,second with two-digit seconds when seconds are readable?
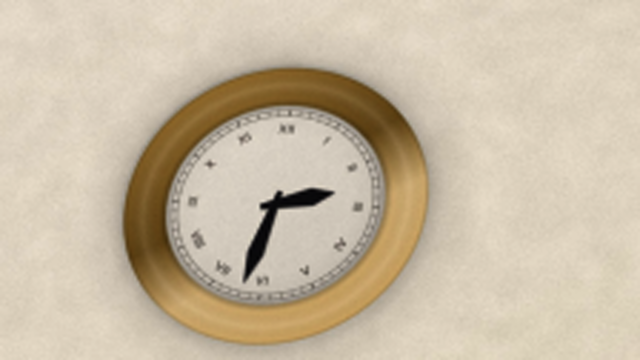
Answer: 2,32
